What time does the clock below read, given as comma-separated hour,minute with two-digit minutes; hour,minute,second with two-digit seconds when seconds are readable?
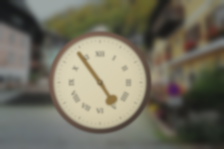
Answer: 4,54
